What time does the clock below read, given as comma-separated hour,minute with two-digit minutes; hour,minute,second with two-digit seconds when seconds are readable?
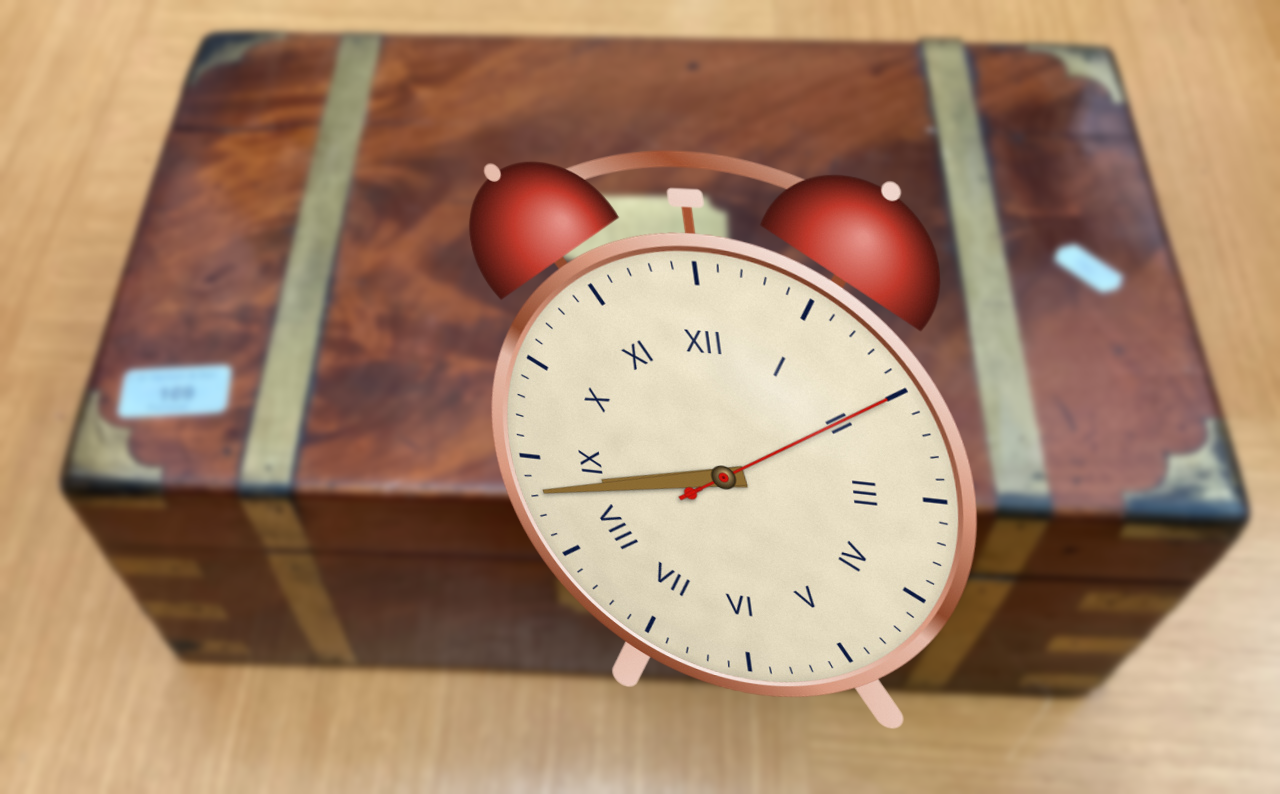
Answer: 8,43,10
